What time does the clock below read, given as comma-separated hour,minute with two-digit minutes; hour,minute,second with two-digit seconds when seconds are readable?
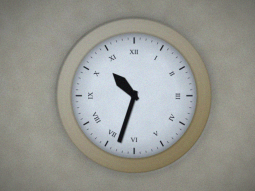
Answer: 10,33
